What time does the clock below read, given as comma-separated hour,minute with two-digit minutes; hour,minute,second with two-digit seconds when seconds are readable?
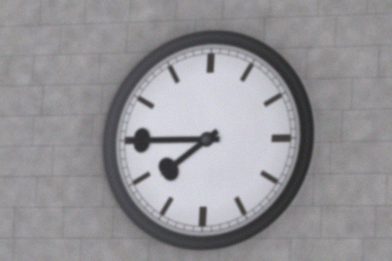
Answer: 7,45
